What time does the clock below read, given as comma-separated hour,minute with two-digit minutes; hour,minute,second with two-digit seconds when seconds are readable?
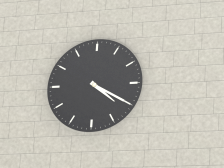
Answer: 4,20
